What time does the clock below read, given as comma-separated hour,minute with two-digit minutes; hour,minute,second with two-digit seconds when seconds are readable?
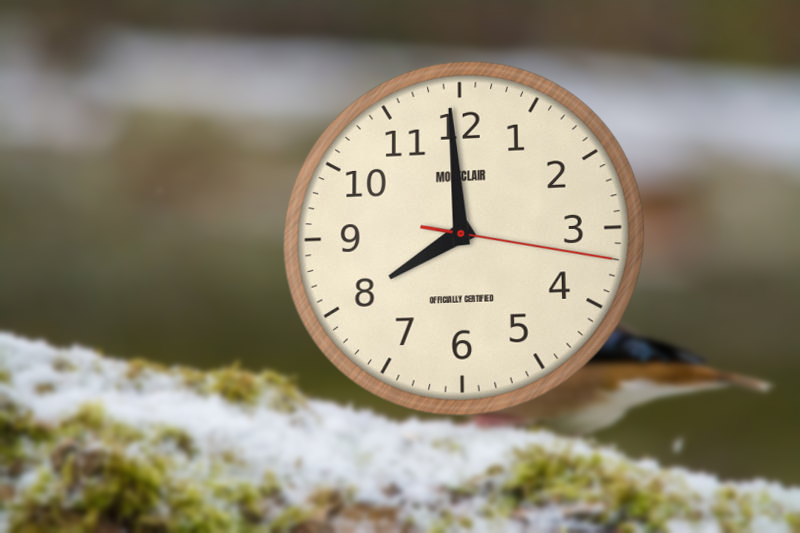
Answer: 7,59,17
